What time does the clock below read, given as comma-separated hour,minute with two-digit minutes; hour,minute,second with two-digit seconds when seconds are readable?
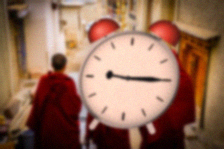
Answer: 9,15
